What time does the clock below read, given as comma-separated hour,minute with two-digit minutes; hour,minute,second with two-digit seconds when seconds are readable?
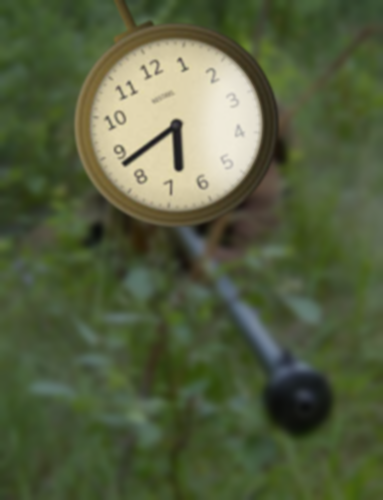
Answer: 6,43
